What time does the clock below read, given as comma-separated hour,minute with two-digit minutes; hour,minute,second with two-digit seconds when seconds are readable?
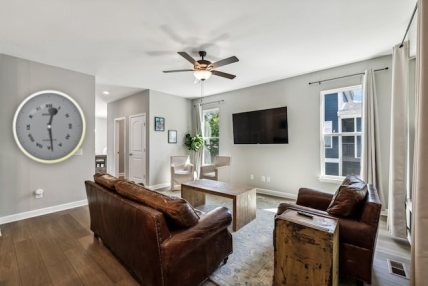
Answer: 12,29
